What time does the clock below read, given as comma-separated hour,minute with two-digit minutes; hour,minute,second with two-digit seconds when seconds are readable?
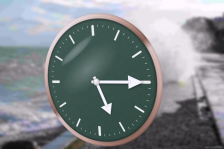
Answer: 5,15
